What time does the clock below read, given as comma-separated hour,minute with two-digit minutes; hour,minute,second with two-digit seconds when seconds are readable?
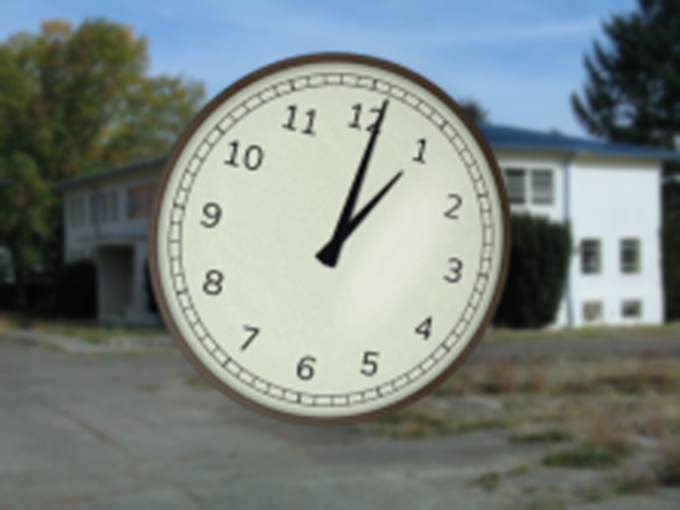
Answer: 1,01
